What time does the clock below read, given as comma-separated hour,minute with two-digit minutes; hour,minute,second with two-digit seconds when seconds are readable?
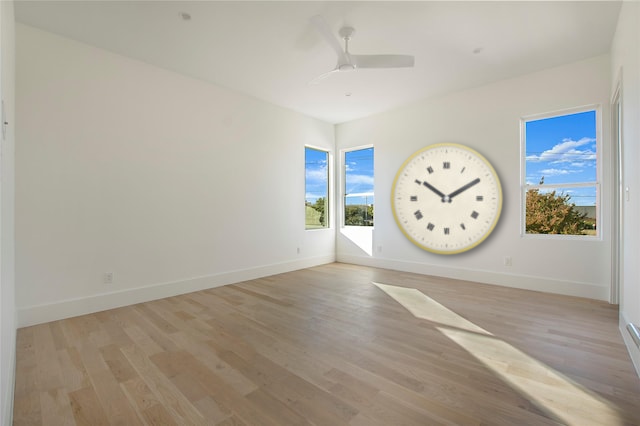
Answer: 10,10
